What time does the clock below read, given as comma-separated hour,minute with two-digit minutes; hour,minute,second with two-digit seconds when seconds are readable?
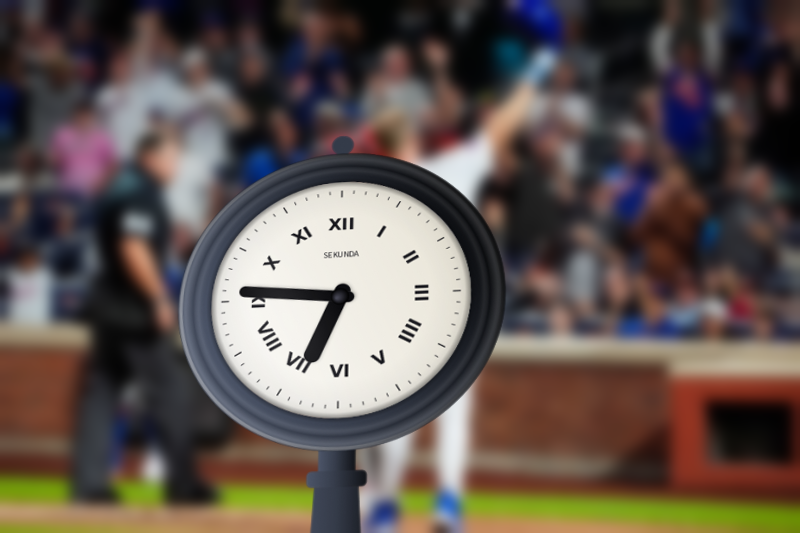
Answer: 6,46
